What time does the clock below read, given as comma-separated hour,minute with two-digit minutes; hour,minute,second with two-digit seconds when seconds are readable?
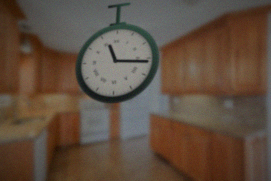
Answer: 11,16
